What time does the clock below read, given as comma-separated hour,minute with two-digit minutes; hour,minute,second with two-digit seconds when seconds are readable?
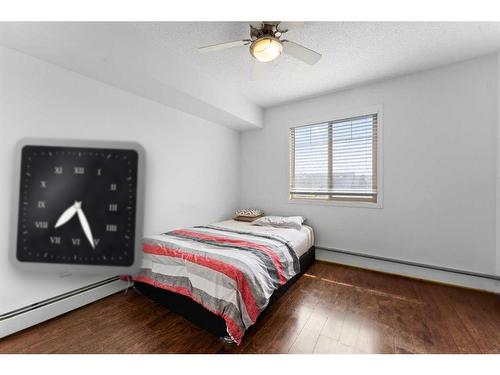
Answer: 7,26
